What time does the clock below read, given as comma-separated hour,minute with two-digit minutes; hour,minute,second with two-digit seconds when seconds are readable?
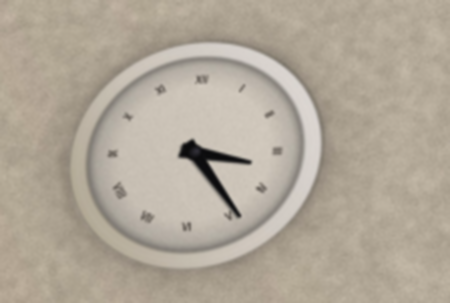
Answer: 3,24
